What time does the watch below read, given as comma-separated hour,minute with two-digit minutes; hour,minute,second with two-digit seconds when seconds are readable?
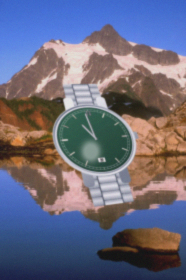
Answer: 10,59
